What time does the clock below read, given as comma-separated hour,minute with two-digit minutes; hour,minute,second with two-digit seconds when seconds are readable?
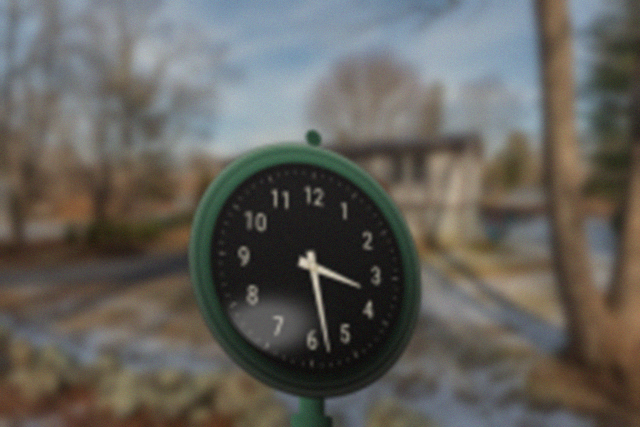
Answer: 3,28
